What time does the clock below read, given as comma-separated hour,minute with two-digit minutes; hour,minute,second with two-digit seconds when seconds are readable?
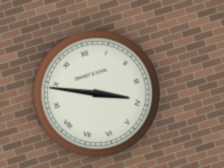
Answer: 3,49
